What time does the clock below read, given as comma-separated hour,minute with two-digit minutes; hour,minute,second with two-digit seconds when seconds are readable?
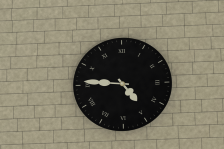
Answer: 4,46
